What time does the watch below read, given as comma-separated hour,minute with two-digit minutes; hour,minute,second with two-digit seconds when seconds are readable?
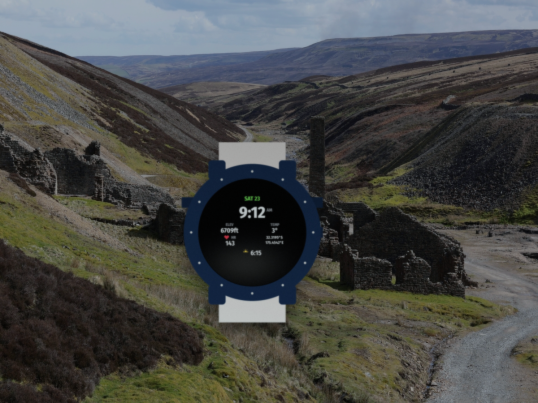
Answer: 9,12
